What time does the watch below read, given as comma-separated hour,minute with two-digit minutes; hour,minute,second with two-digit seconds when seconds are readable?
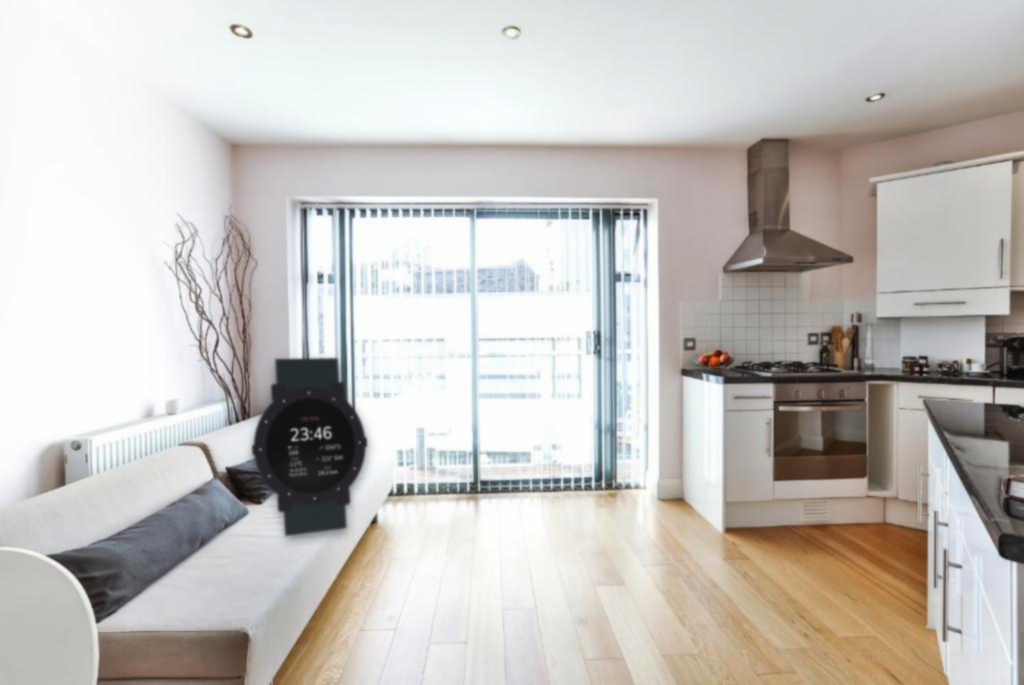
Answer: 23,46
